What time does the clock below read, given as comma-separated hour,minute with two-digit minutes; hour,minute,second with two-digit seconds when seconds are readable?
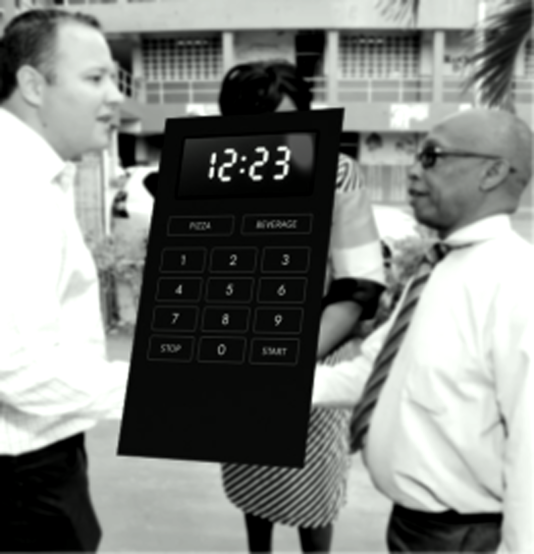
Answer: 12,23
